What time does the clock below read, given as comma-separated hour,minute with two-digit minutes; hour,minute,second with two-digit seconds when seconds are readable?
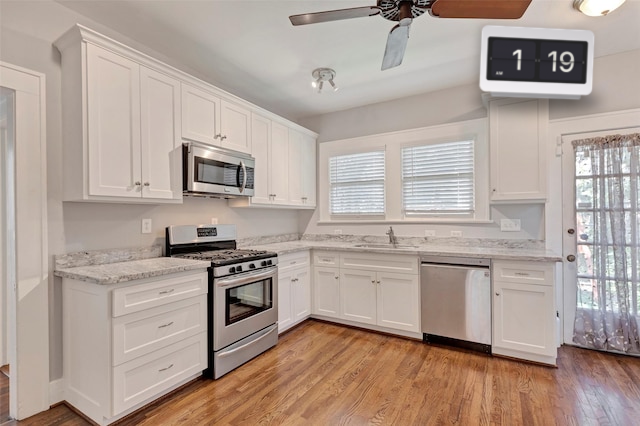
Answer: 1,19
